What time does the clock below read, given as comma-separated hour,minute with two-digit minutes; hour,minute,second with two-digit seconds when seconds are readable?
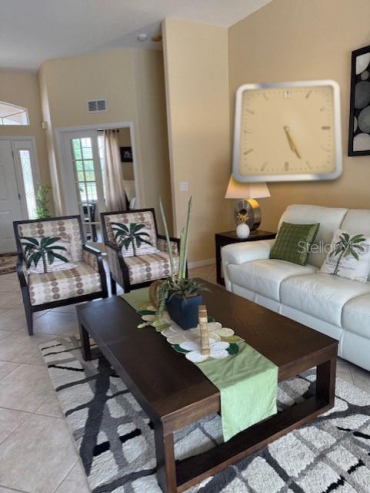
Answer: 5,26
